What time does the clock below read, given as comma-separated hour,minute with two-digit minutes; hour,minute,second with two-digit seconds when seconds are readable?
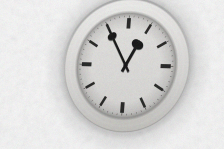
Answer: 12,55
